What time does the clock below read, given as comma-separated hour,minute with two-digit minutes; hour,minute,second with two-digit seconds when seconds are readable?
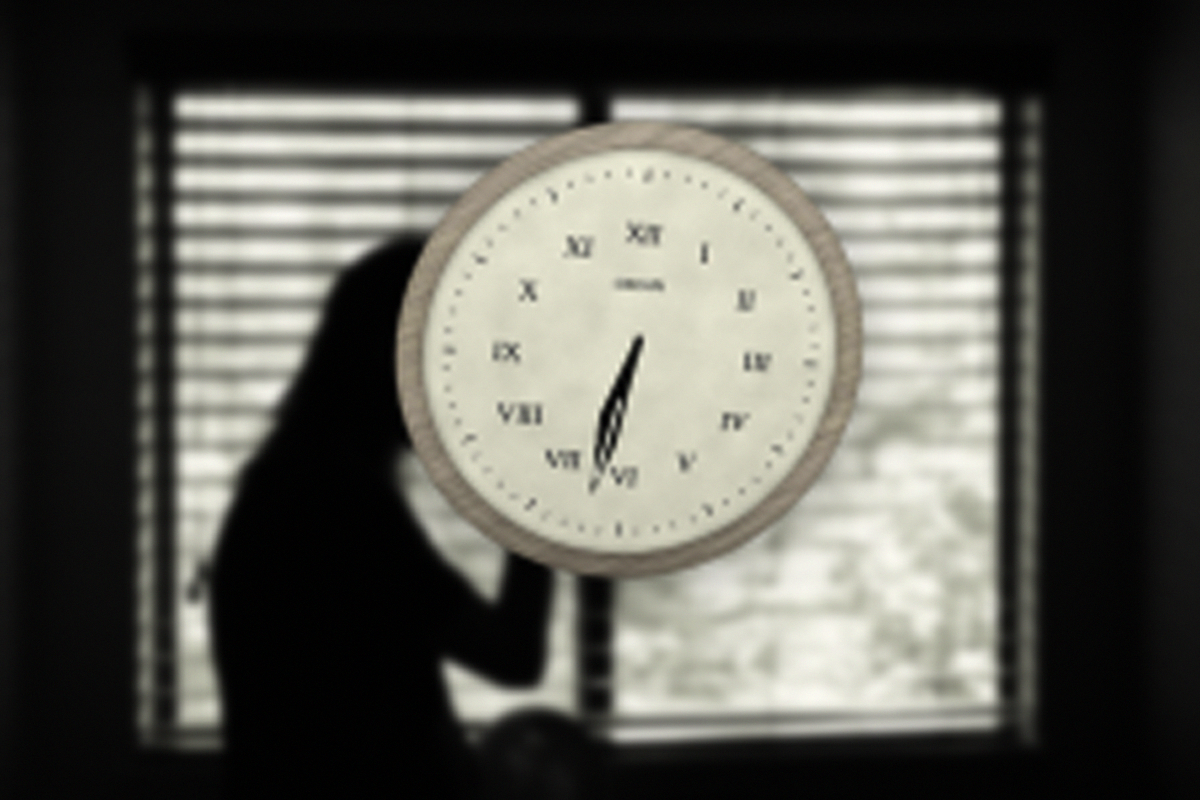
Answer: 6,32
